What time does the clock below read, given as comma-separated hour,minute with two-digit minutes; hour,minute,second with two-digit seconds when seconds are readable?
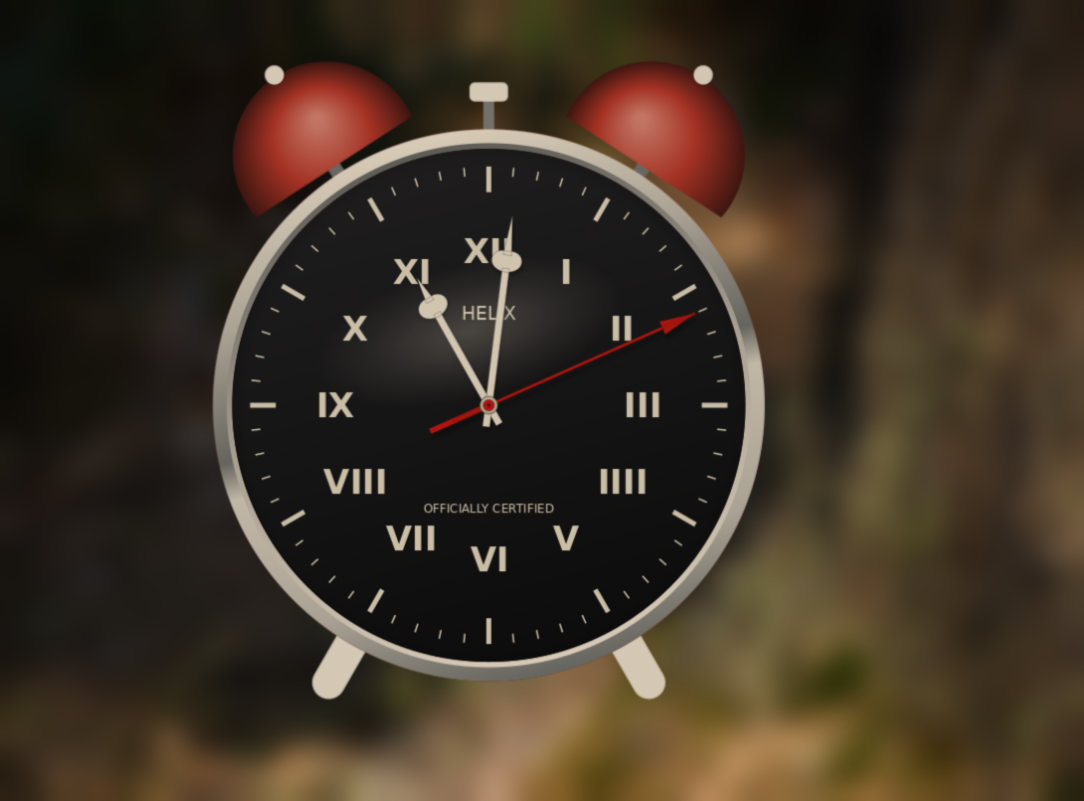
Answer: 11,01,11
